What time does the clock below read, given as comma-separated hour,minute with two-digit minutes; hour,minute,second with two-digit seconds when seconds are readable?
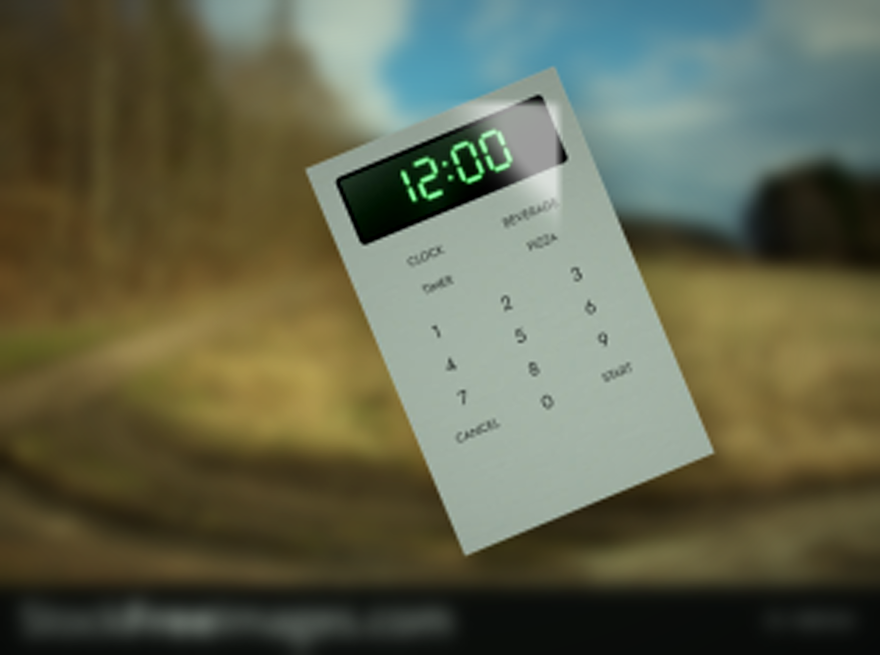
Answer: 12,00
